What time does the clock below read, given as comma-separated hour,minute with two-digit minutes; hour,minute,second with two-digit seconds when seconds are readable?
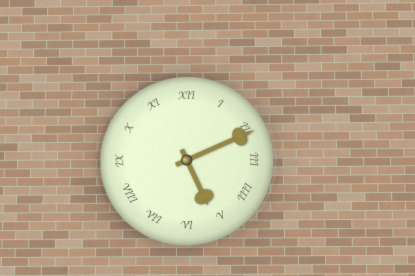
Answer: 5,11
